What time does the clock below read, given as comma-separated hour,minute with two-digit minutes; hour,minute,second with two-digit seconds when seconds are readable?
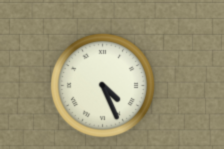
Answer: 4,26
